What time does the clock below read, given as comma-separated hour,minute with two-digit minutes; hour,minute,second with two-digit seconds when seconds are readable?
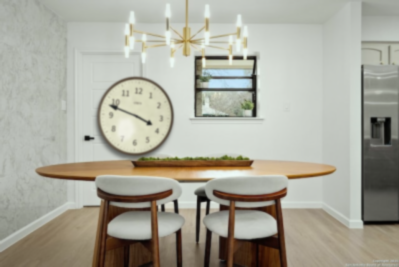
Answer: 3,48
